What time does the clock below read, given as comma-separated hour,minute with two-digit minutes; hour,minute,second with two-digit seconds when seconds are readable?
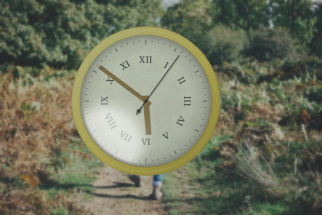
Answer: 5,51,06
